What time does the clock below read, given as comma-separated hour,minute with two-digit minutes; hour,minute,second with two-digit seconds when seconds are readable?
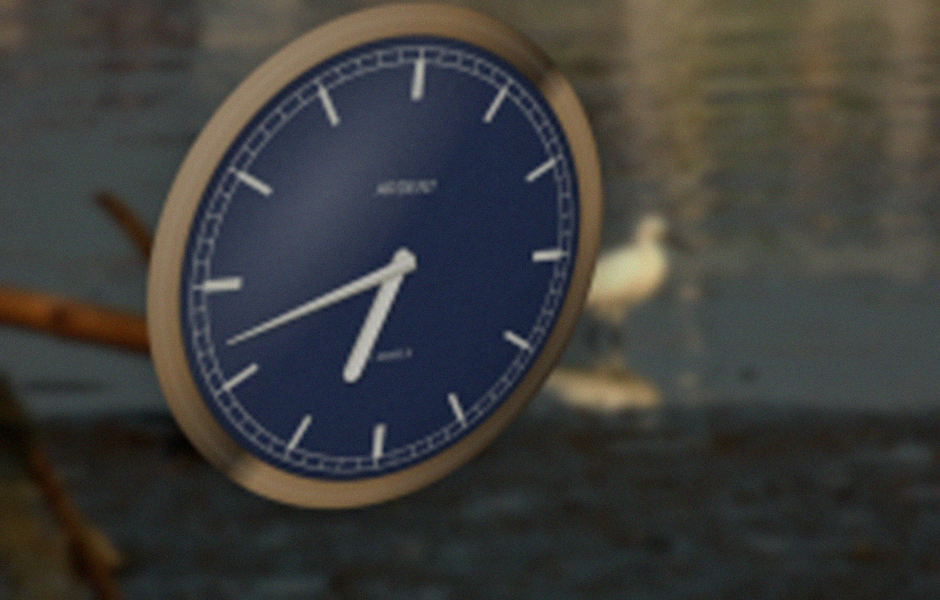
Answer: 6,42
